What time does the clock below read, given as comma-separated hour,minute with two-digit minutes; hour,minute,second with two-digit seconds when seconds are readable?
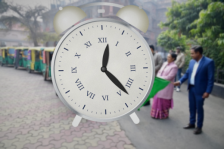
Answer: 12,23
